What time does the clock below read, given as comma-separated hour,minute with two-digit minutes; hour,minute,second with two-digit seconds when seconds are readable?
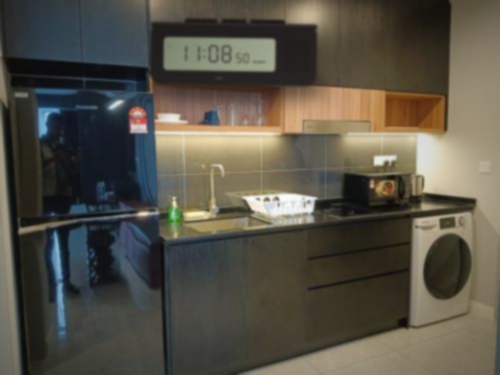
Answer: 11,08
